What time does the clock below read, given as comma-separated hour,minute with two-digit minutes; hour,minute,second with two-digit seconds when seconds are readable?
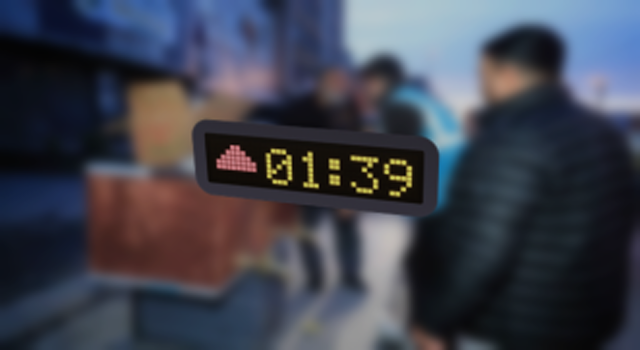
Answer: 1,39
